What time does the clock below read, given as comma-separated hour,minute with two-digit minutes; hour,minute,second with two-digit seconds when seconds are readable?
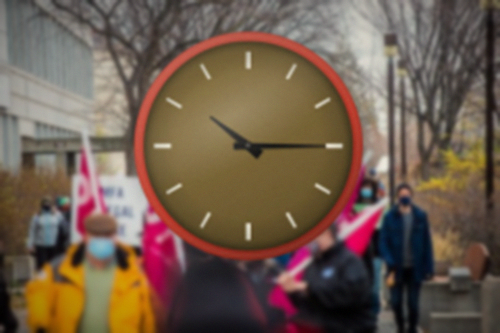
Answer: 10,15
